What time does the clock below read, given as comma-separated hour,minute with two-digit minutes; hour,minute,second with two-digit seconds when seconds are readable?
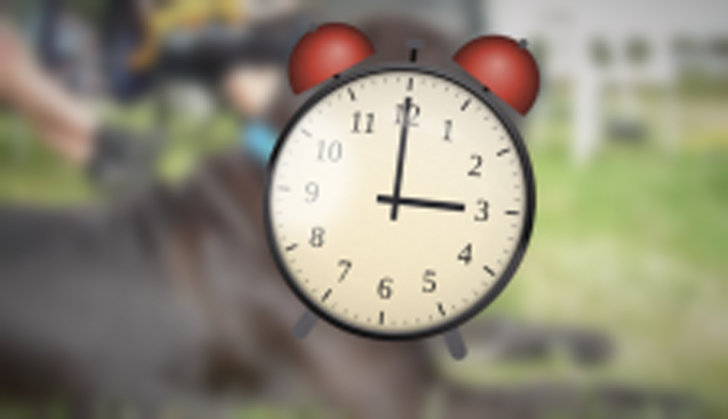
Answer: 3,00
